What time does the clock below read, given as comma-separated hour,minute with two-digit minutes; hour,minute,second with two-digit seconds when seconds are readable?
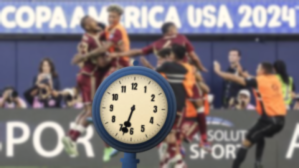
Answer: 6,33
